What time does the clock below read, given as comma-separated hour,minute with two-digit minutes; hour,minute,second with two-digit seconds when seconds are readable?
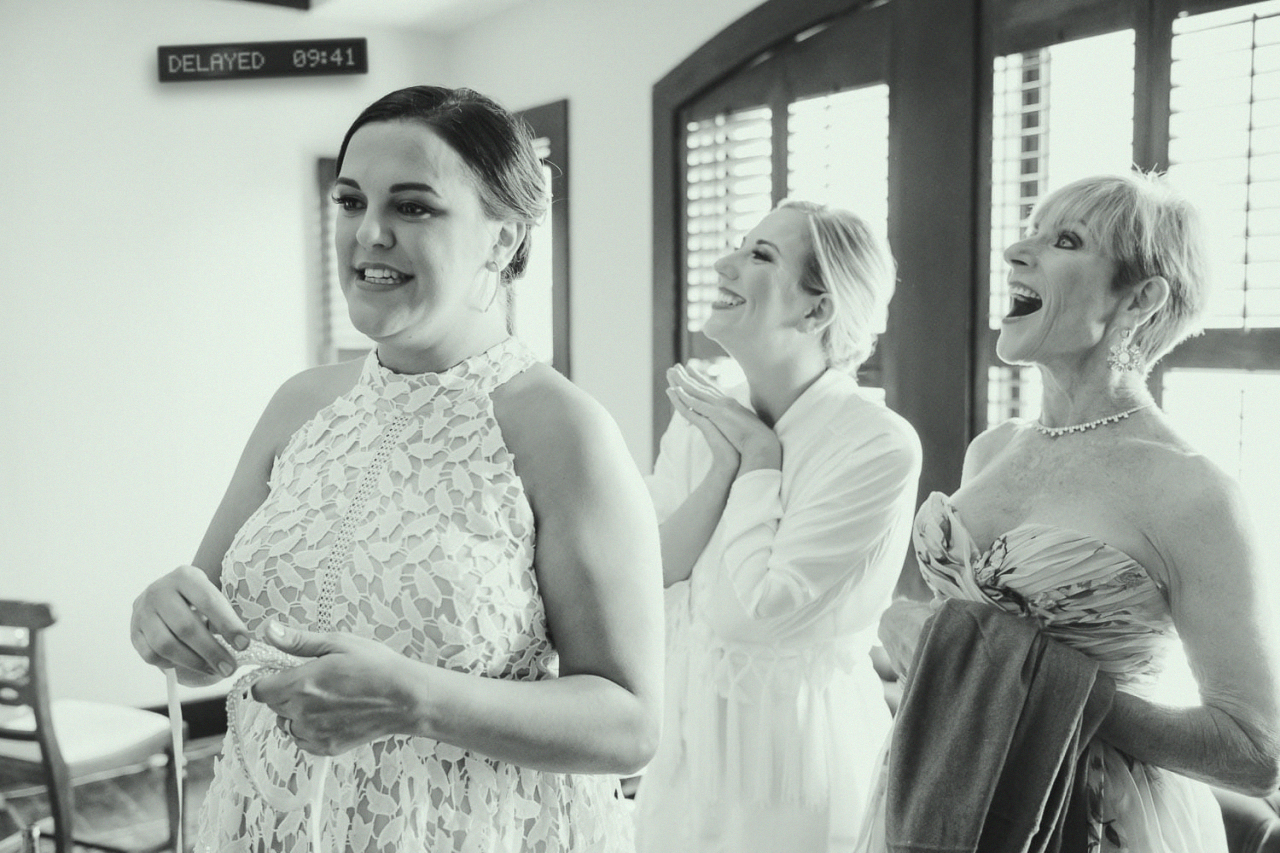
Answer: 9,41
